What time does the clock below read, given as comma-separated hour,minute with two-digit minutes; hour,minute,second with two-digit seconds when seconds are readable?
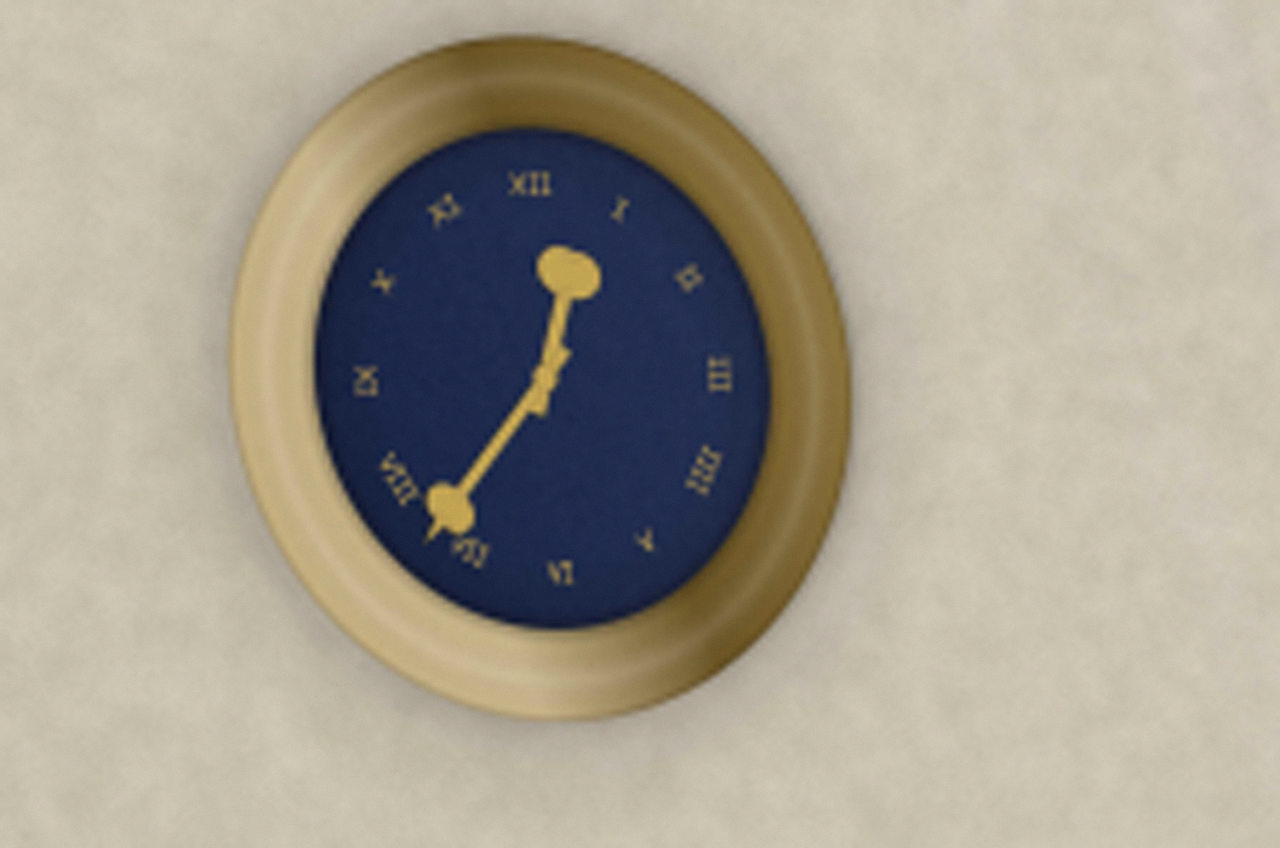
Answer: 12,37
